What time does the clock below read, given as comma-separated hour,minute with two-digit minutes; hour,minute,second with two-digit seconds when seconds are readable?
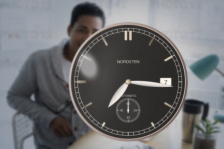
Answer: 7,16
